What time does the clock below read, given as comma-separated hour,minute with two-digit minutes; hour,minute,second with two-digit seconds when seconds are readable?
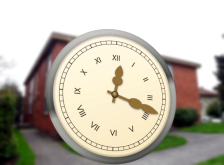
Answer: 12,18
